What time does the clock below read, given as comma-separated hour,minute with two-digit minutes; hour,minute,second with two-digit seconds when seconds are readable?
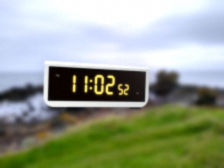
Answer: 11,02,52
